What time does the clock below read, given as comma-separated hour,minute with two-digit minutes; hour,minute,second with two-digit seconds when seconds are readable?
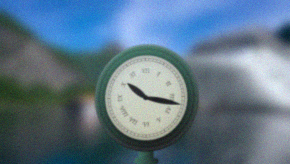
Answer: 10,17
